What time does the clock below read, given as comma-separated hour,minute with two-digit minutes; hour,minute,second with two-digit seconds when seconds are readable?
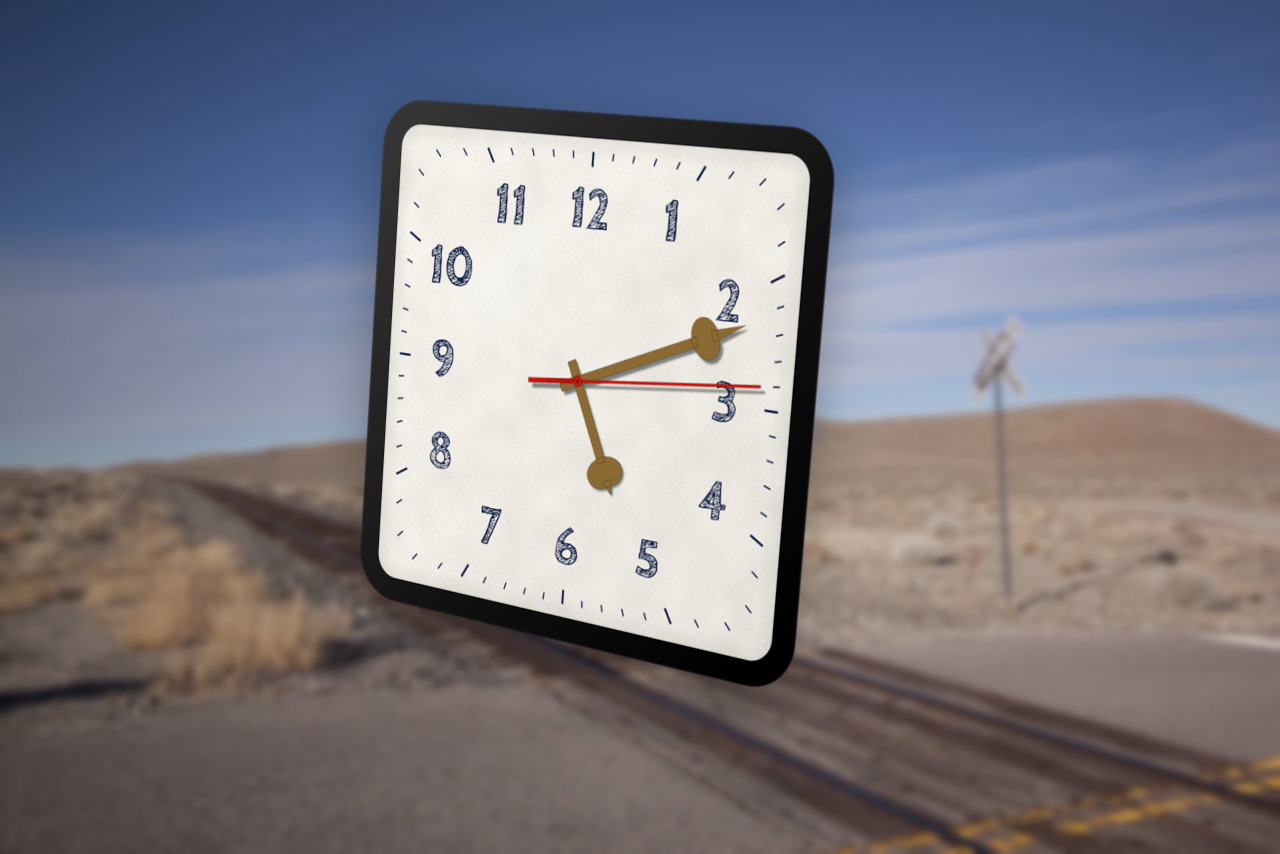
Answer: 5,11,14
